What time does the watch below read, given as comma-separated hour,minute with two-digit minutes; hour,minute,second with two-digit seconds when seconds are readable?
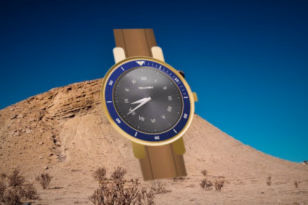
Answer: 8,40
